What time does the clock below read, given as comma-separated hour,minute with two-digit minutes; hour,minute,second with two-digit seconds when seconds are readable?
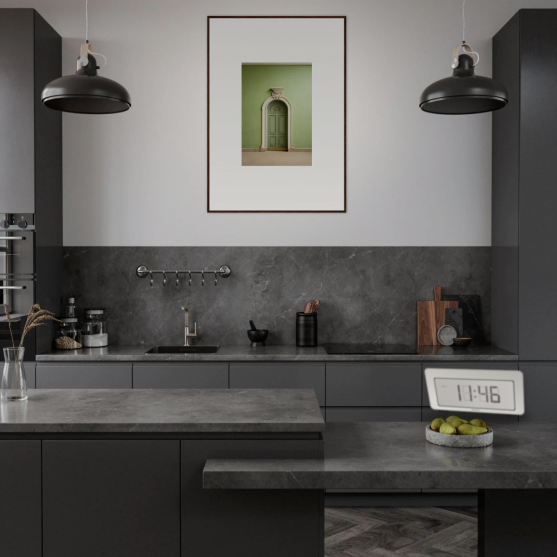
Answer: 11,46
